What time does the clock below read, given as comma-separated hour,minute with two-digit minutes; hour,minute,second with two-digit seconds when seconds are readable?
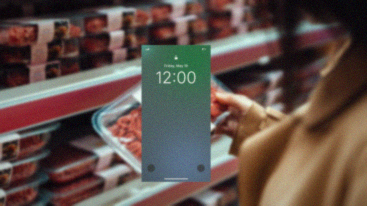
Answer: 12,00
